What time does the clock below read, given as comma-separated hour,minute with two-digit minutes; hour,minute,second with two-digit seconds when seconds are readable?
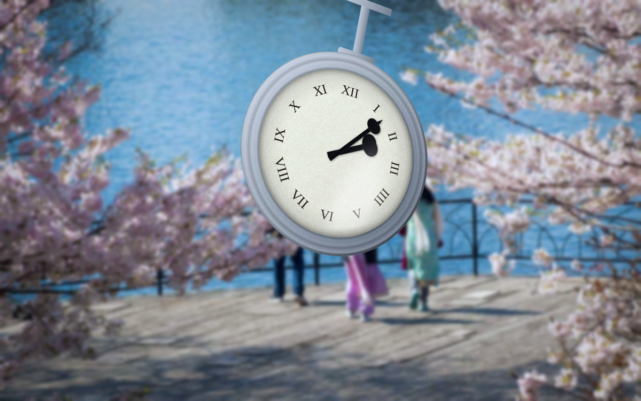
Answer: 2,07
